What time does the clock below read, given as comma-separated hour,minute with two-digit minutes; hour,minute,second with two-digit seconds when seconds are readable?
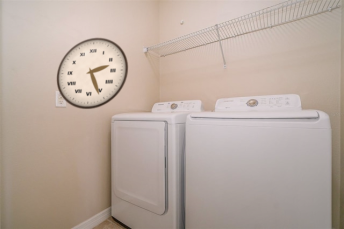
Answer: 2,26
